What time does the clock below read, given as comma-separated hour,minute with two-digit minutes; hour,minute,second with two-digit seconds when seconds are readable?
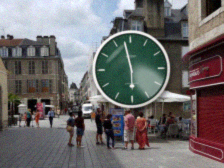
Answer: 5,58
